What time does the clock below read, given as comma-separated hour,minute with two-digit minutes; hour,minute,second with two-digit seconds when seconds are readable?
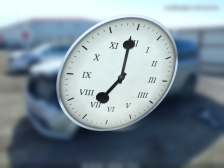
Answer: 6,59
